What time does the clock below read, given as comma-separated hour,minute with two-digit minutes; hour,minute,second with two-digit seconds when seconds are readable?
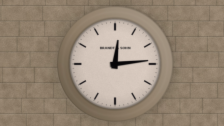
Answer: 12,14
